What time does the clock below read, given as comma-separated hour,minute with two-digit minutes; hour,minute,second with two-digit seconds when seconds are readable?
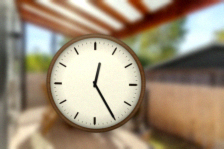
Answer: 12,25
